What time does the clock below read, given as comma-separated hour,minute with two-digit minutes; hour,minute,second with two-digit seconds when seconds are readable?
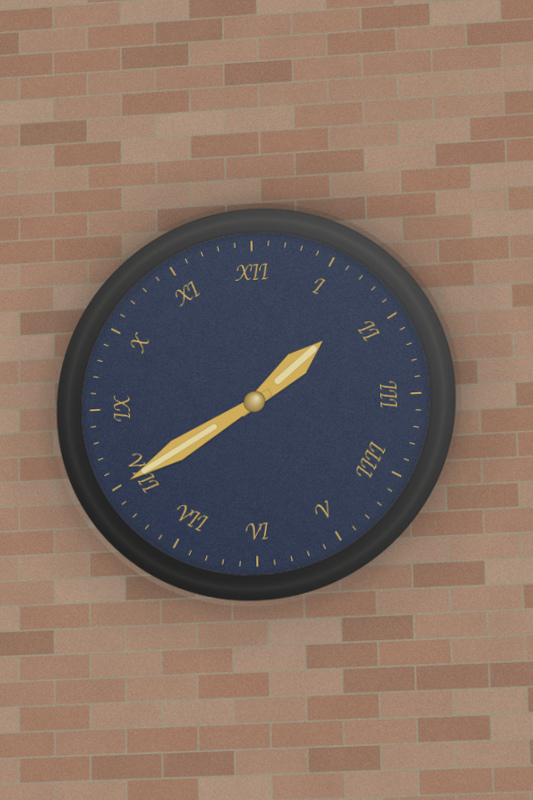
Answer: 1,40
